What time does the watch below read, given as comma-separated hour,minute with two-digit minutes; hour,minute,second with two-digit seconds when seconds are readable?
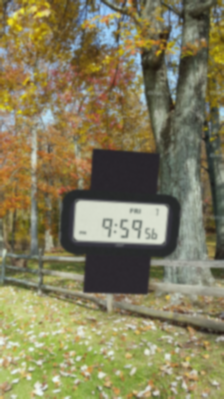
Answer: 9,59
